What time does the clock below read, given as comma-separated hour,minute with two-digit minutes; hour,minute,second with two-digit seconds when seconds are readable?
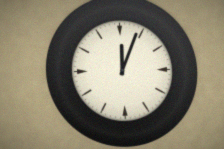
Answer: 12,04
